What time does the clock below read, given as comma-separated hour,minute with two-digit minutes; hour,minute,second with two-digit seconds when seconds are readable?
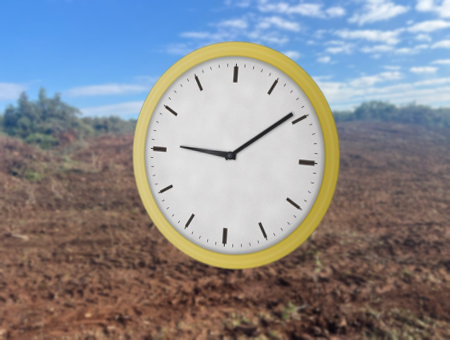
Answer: 9,09
